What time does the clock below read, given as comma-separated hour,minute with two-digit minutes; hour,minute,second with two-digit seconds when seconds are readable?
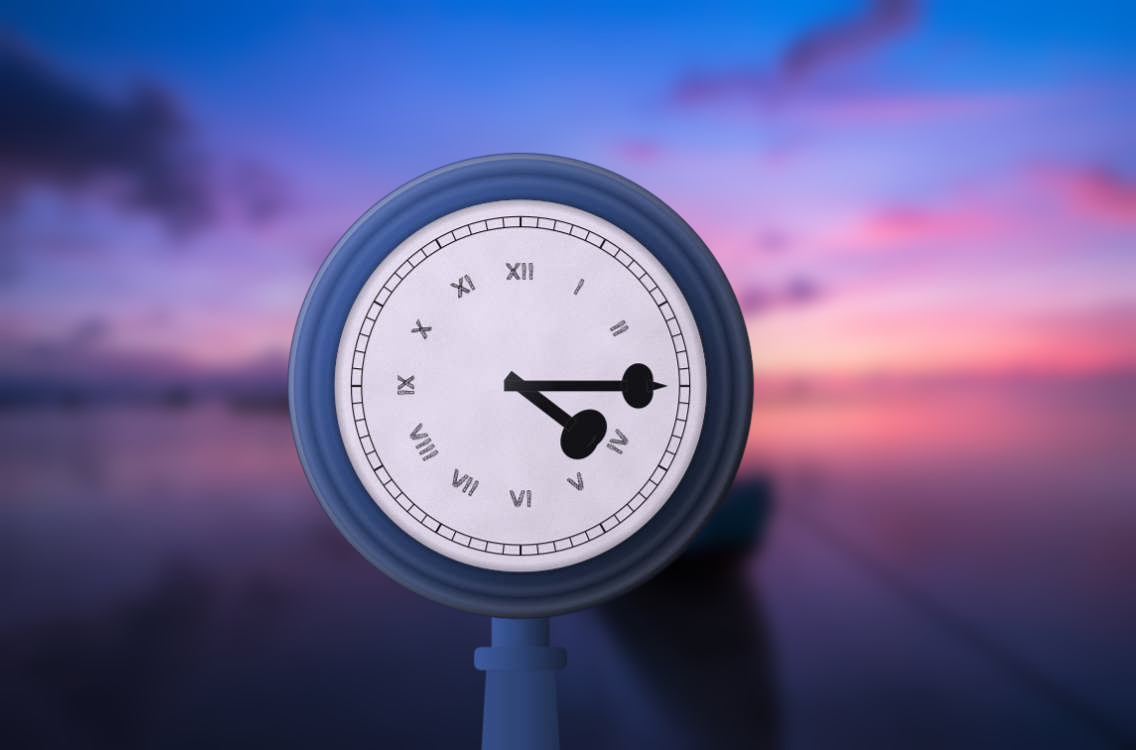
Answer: 4,15
